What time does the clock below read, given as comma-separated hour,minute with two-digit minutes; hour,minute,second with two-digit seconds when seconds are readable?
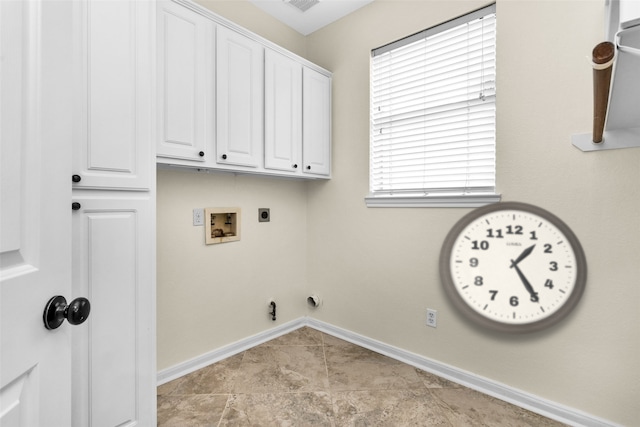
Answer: 1,25
